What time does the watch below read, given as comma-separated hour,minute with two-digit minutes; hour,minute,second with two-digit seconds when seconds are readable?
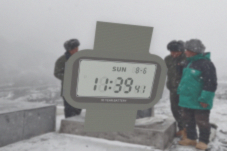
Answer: 11,39,41
